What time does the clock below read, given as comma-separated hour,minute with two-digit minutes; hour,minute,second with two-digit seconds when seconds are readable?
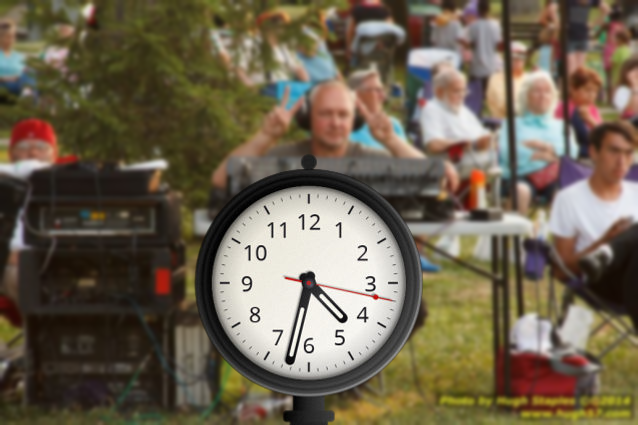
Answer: 4,32,17
